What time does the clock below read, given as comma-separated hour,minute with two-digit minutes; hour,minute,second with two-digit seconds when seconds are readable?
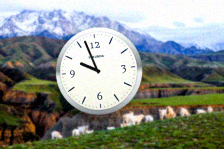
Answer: 9,57
